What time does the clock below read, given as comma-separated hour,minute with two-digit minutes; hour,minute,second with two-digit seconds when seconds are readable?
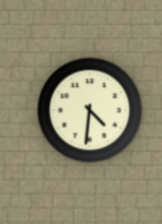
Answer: 4,31
